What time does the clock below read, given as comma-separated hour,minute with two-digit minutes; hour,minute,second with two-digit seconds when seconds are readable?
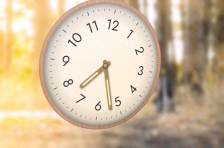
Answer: 7,27
